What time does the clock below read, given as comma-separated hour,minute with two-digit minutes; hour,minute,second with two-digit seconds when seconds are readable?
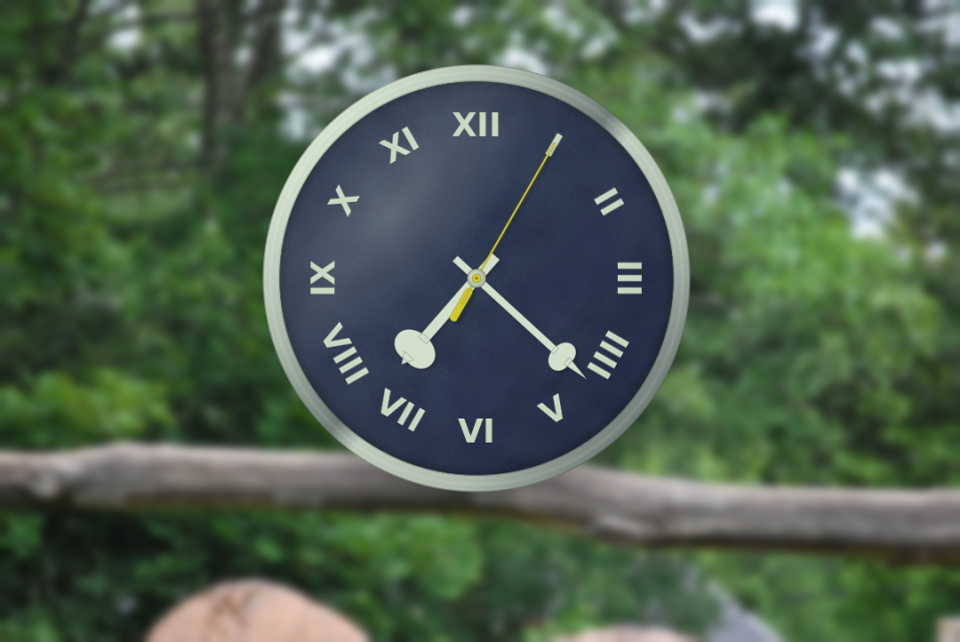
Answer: 7,22,05
